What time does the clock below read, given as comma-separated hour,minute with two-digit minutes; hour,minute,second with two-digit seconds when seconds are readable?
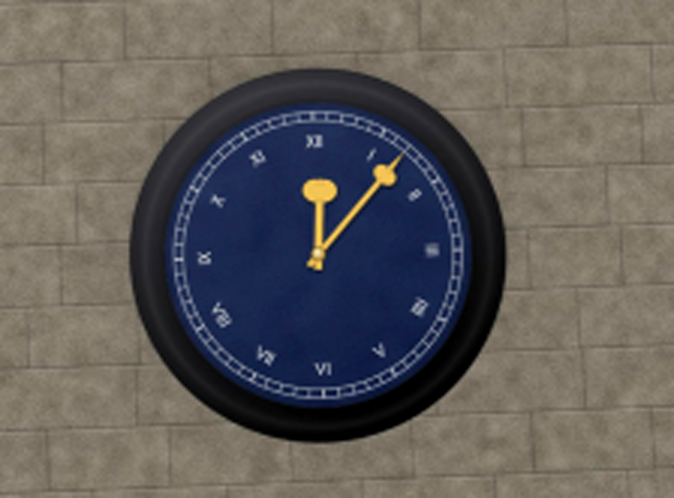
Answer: 12,07
